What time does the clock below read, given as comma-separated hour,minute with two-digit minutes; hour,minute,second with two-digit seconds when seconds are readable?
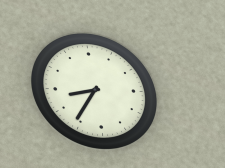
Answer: 8,36
